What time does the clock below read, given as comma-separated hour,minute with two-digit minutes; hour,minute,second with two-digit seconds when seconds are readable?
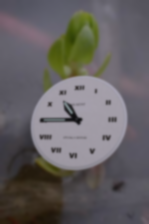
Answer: 10,45
